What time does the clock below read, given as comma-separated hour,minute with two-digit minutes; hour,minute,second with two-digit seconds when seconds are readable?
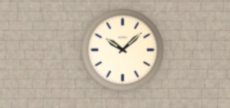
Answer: 10,08
